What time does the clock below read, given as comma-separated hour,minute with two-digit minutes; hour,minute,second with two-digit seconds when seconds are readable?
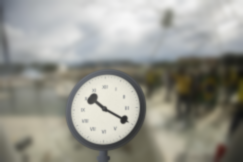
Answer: 10,20
